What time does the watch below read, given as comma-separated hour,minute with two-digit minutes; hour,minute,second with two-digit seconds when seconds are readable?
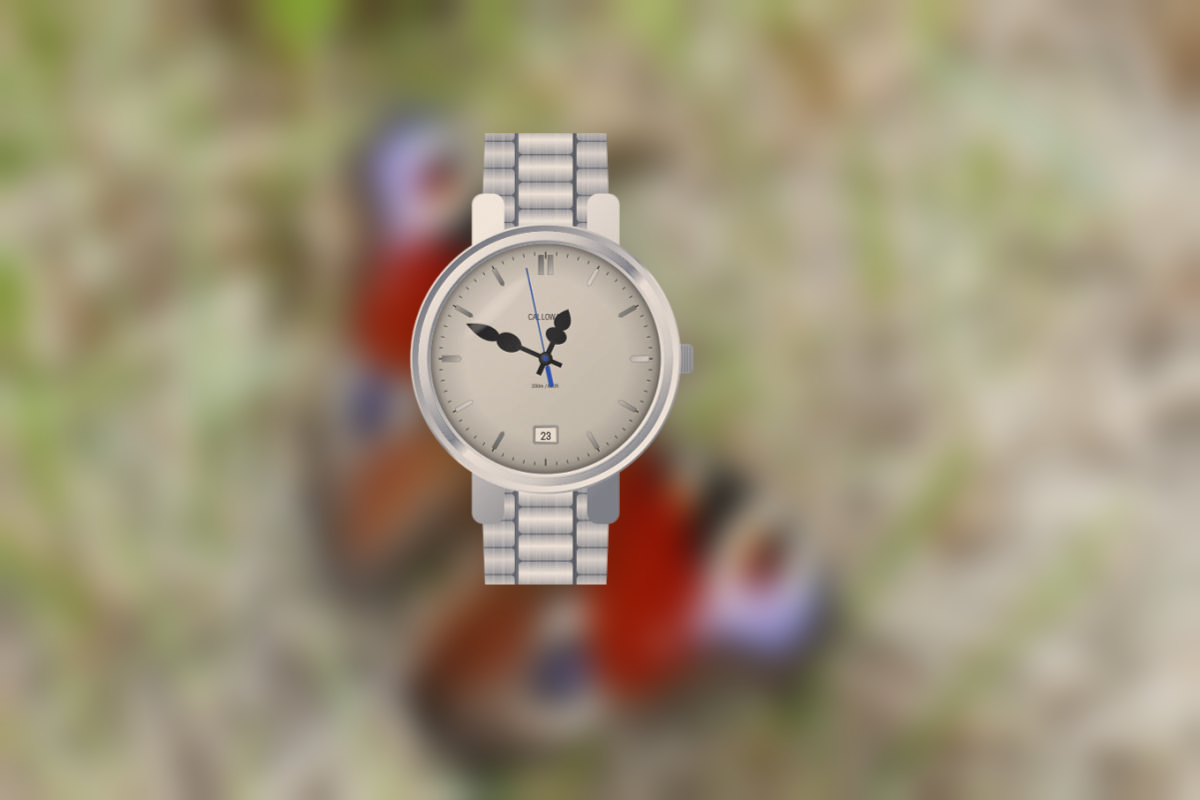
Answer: 12,48,58
